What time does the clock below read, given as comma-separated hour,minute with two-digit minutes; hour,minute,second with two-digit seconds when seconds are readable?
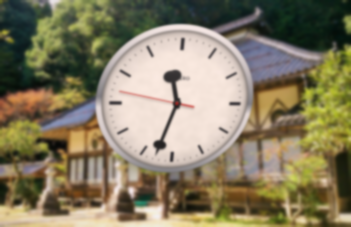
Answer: 11,32,47
